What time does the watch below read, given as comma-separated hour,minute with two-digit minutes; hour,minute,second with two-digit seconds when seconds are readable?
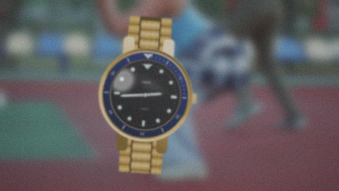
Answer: 2,44
